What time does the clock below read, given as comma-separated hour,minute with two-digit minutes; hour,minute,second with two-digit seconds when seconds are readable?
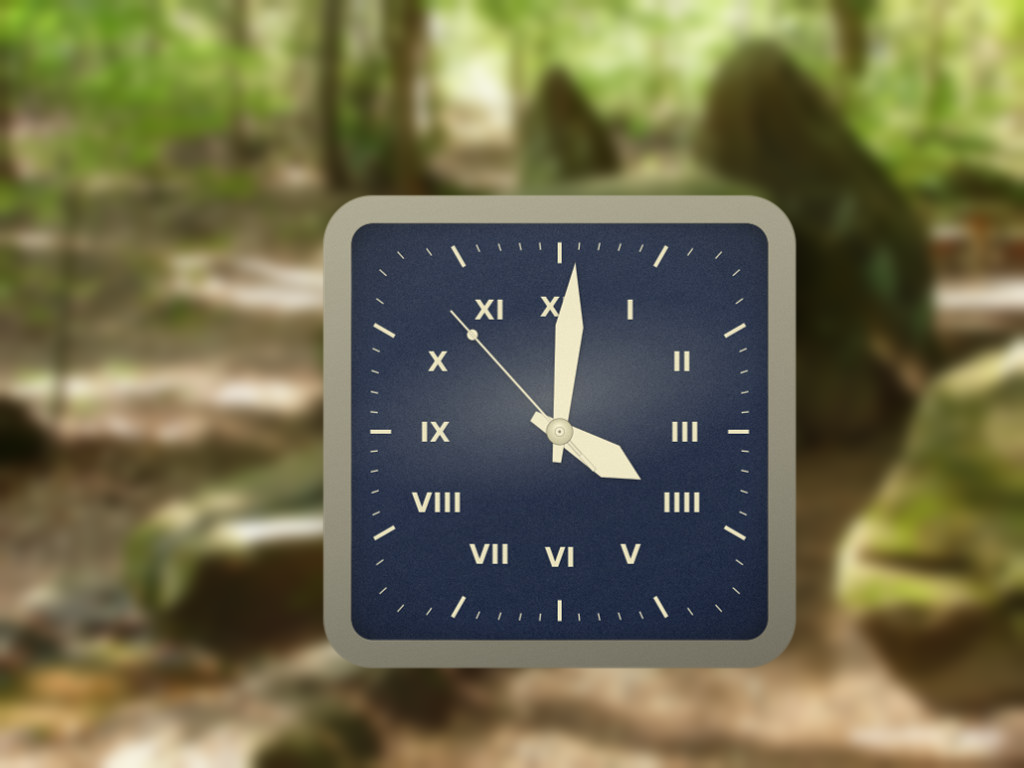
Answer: 4,00,53
